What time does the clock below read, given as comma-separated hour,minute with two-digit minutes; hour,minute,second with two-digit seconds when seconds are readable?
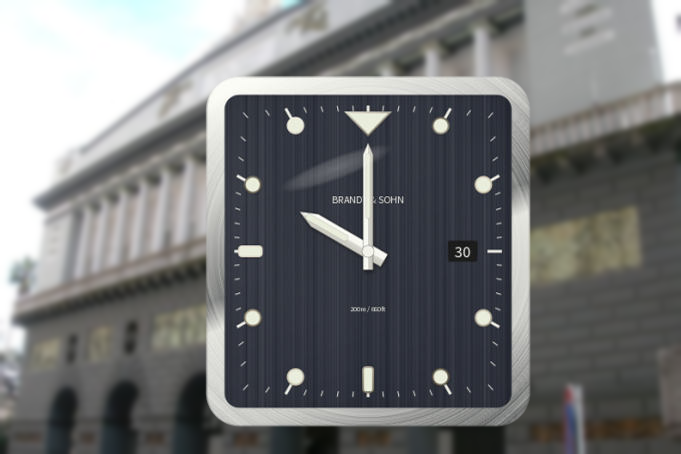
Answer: 10,00
